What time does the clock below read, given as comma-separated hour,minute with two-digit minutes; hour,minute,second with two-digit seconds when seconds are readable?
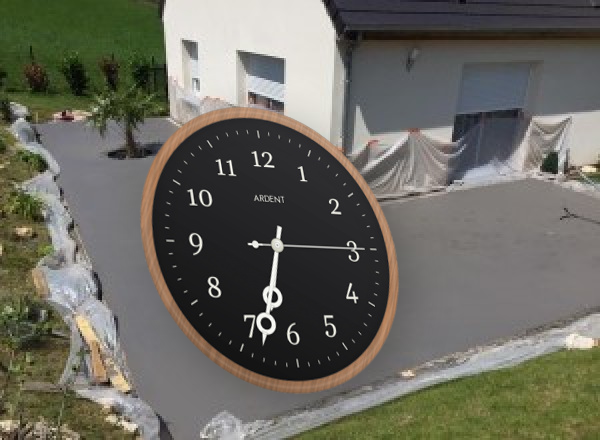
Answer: 6,33,15
